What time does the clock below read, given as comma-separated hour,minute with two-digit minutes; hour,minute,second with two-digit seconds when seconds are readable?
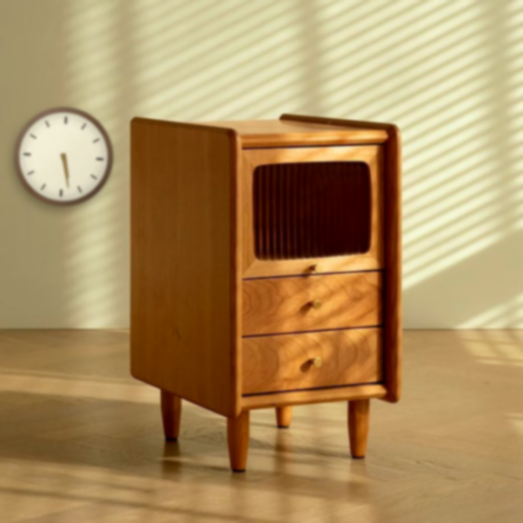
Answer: 5,28
